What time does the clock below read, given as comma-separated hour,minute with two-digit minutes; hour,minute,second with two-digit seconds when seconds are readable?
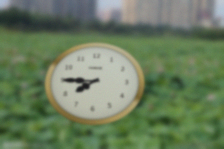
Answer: 7,45
